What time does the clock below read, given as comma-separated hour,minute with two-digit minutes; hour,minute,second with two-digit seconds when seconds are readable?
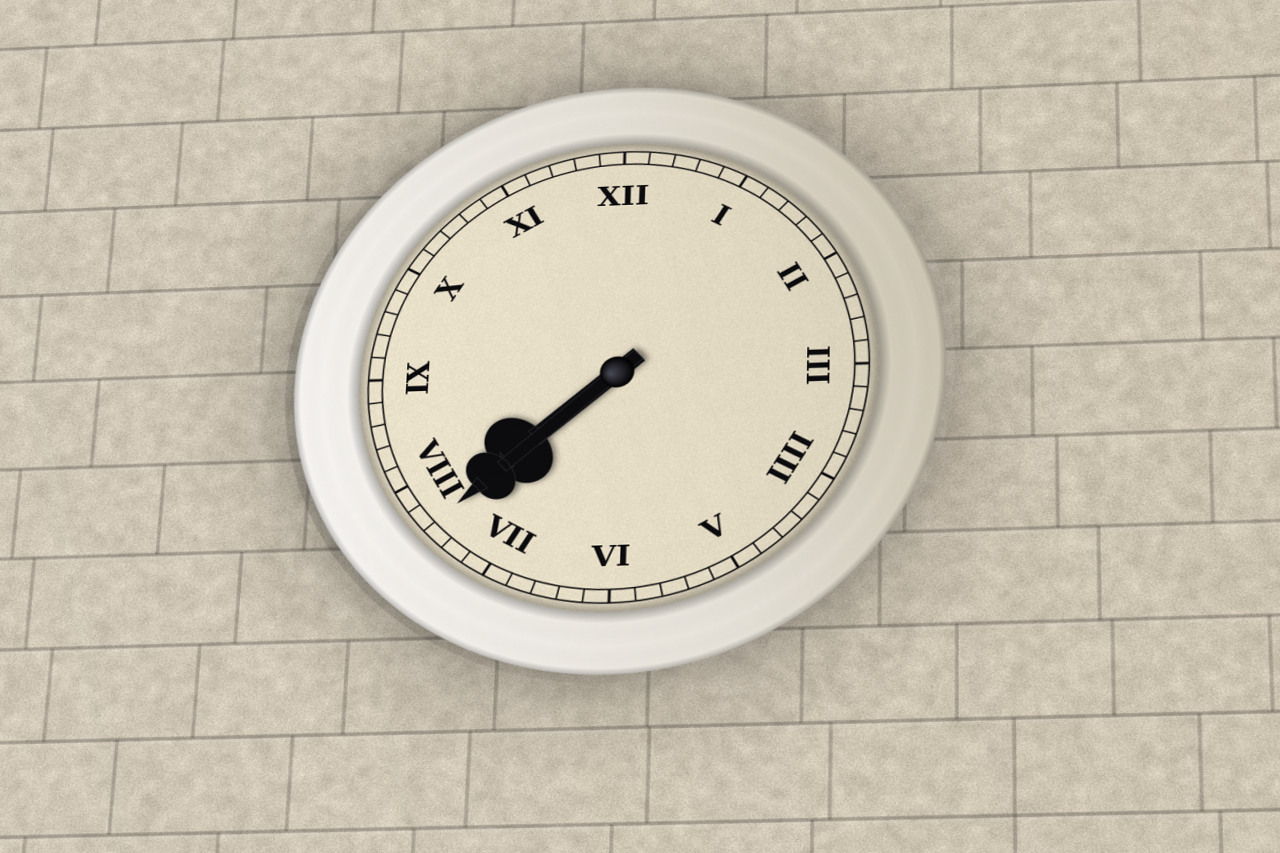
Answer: 7,38
